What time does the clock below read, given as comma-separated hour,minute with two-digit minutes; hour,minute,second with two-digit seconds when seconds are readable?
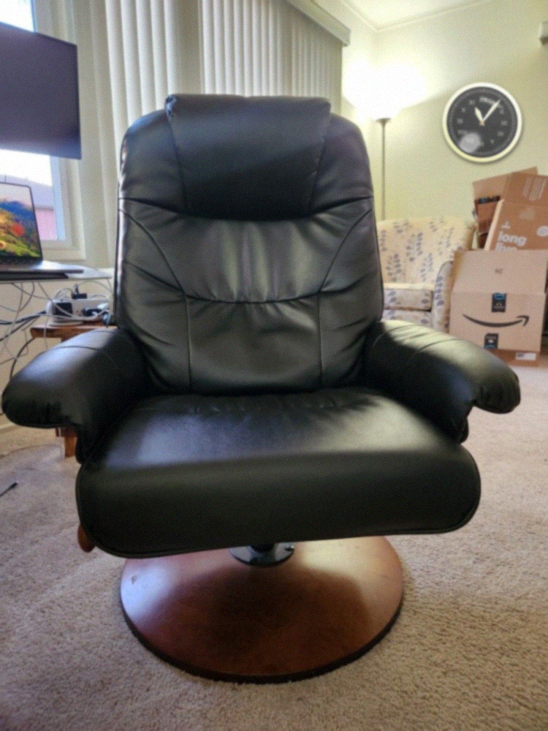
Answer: 11,06
